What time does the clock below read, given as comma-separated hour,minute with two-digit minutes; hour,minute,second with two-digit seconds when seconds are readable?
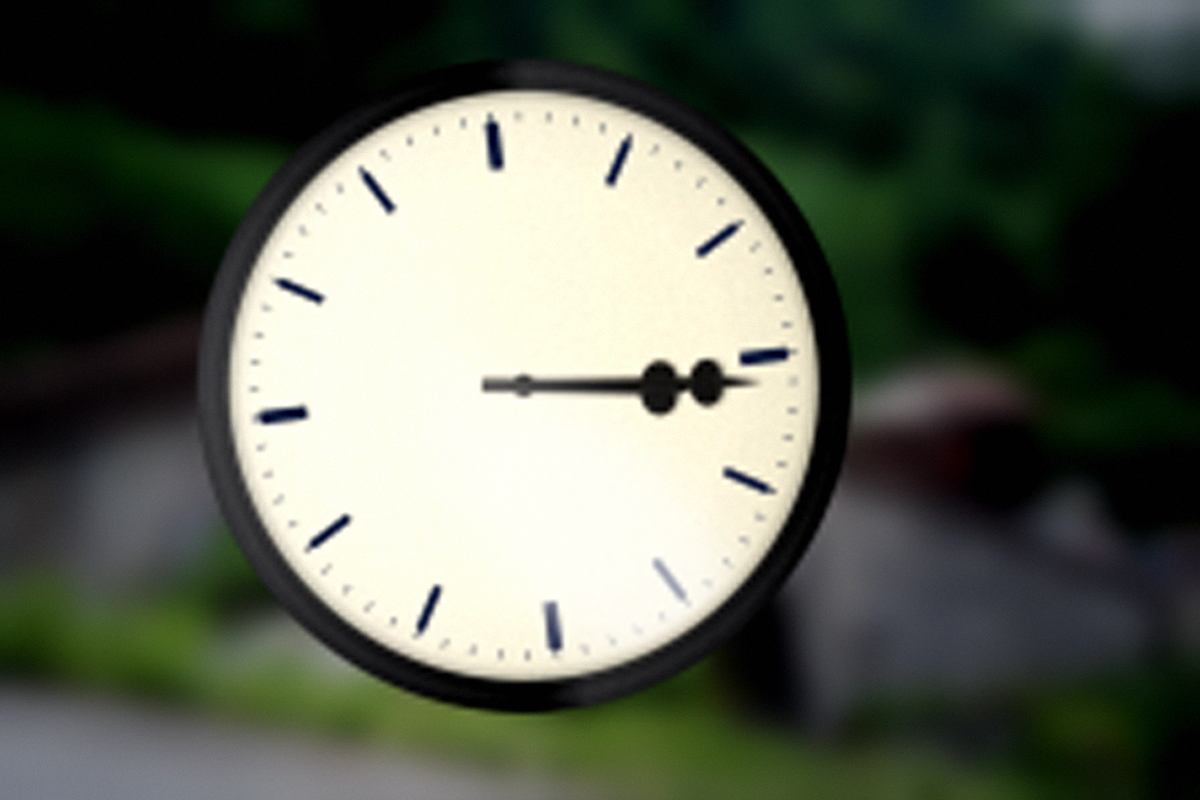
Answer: 3,16
